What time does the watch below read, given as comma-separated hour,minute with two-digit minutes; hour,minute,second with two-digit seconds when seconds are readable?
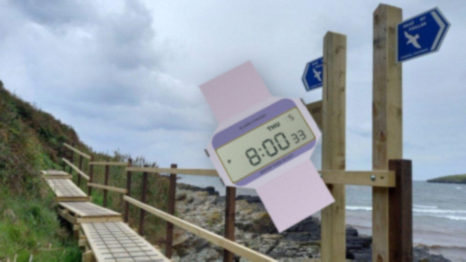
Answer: 8,00
